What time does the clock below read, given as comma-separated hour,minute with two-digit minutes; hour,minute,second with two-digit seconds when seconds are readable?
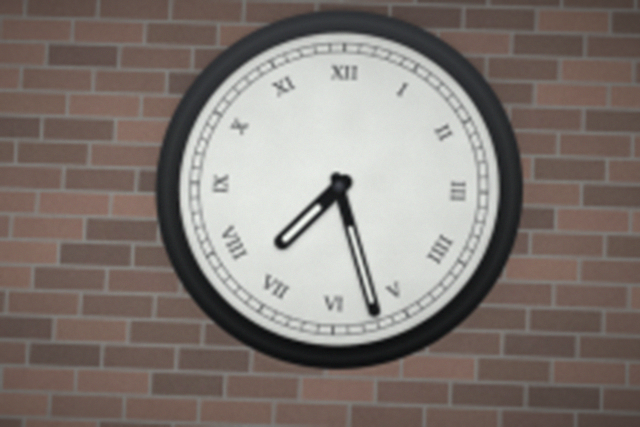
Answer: 7,27
